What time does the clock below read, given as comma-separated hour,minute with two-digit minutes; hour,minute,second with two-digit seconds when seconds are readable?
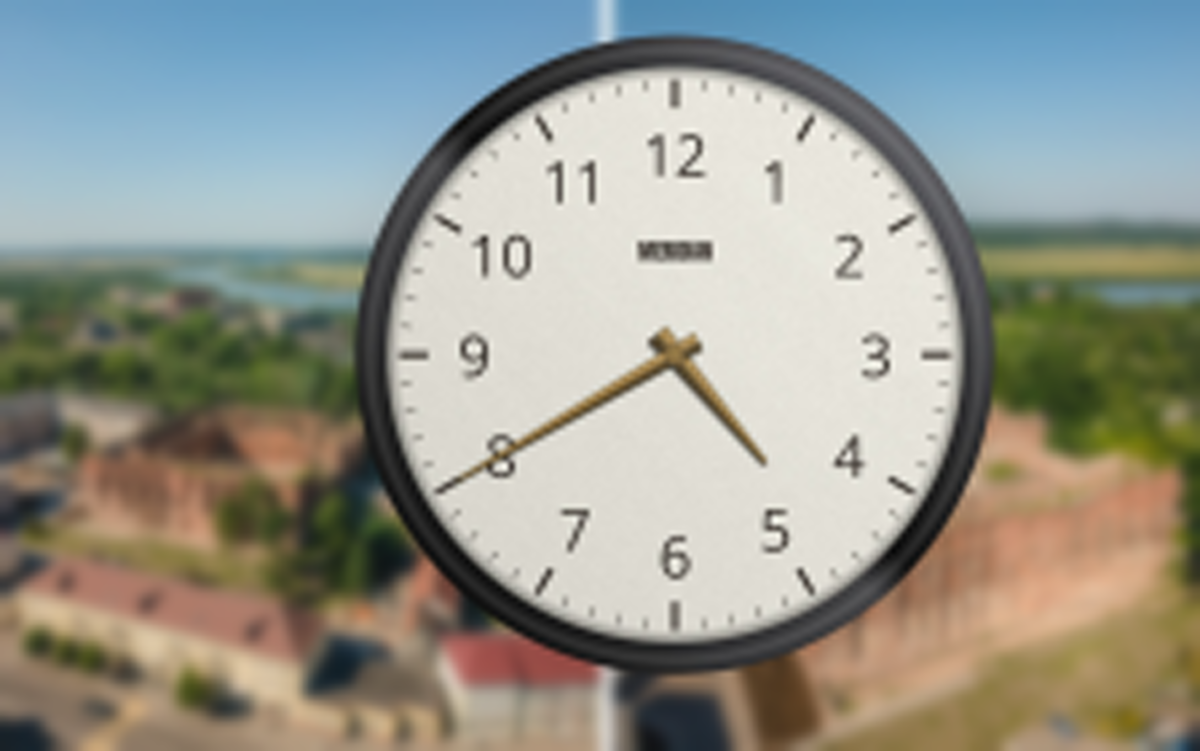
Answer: 4,40
